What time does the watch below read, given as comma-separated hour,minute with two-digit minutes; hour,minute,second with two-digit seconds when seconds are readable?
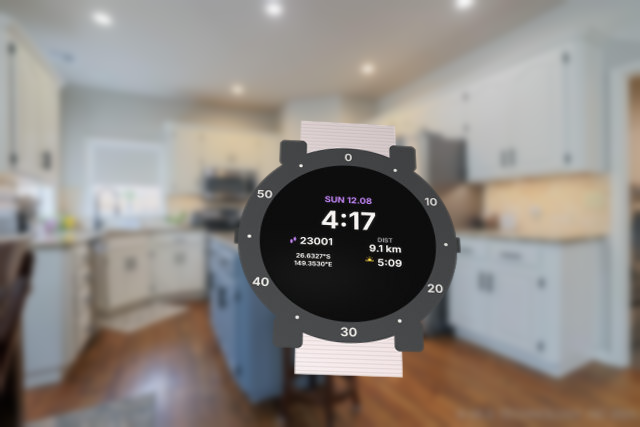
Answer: 4,17
